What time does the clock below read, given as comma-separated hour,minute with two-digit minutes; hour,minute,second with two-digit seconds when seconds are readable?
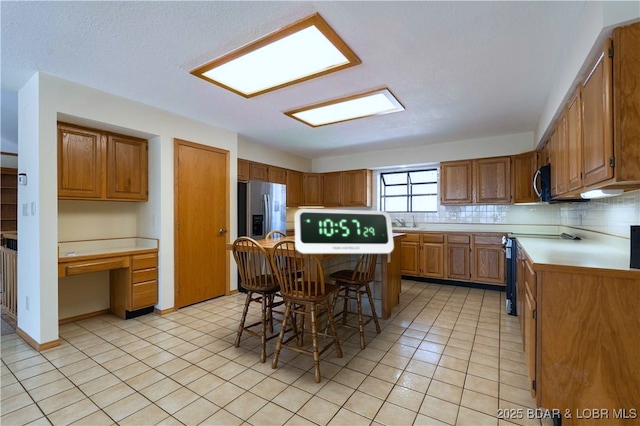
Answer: 10,57,29
